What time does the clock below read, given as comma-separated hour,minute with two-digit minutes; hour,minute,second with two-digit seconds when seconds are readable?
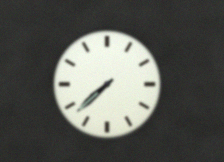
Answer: 7,38
